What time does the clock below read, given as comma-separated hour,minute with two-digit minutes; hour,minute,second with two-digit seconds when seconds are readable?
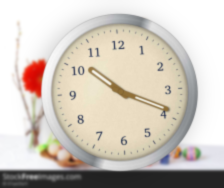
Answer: 10,19
